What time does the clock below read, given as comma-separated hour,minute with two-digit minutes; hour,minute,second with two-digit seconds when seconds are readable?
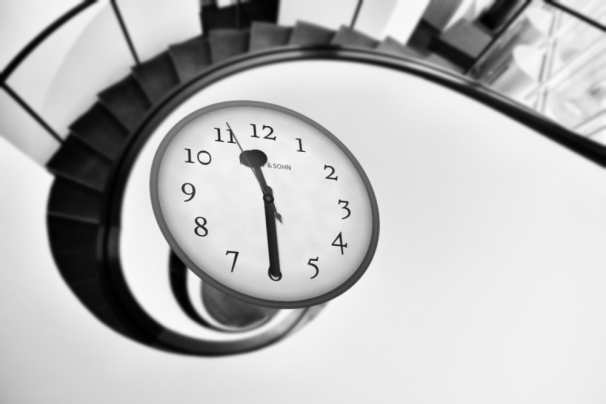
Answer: 11,29,56
